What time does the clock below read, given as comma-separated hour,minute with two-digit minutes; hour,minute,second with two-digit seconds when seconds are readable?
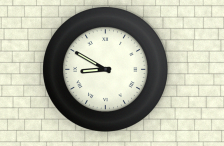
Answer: 8,50
